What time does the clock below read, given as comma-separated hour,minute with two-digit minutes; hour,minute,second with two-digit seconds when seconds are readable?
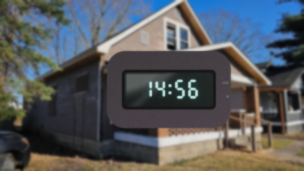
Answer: 14,56
